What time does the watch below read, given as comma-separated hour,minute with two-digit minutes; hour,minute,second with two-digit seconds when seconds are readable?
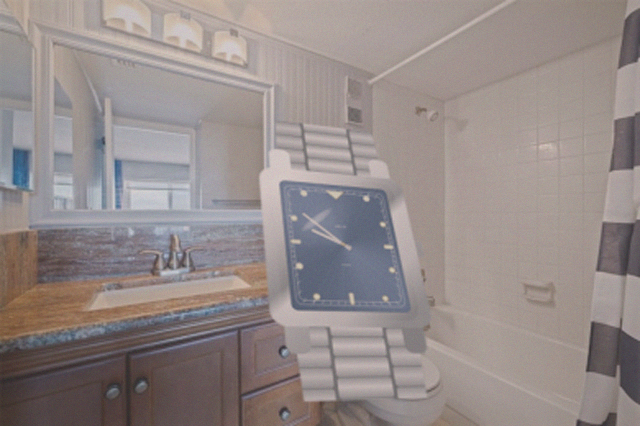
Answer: 9,52
